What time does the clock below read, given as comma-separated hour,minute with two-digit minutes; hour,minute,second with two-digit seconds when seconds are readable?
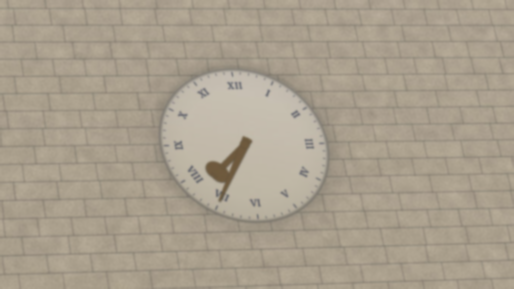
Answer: 7,35
